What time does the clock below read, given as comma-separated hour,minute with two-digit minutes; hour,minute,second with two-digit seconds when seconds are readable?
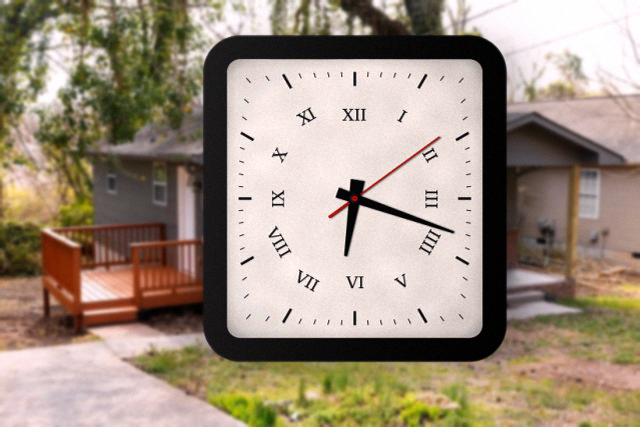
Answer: 6,18,09
